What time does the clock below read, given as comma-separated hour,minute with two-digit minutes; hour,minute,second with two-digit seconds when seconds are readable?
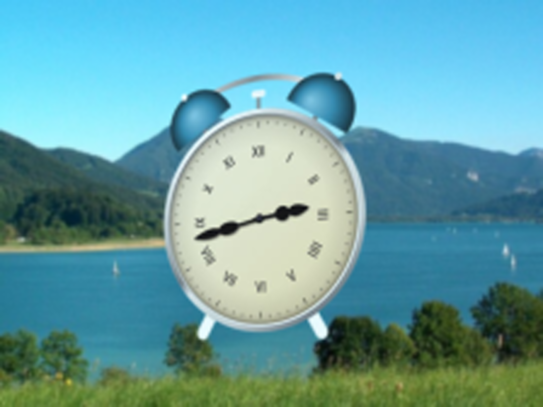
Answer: 2,43
